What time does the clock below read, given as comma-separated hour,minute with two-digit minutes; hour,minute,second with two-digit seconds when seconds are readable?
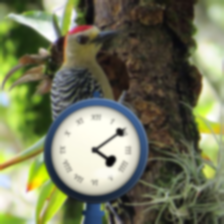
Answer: 4,09
